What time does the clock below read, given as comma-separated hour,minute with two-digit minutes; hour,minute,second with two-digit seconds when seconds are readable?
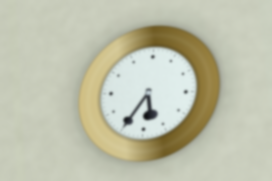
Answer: 5,35
